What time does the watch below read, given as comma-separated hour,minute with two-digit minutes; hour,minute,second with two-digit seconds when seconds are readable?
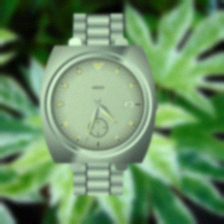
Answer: 4,33
